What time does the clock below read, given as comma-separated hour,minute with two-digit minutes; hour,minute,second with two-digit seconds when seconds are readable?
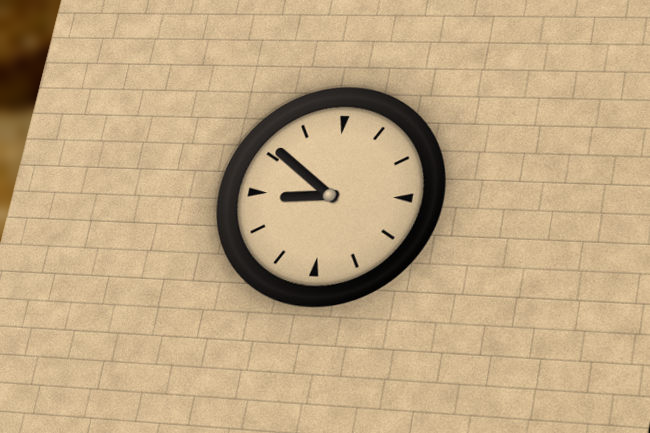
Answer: 8,51
